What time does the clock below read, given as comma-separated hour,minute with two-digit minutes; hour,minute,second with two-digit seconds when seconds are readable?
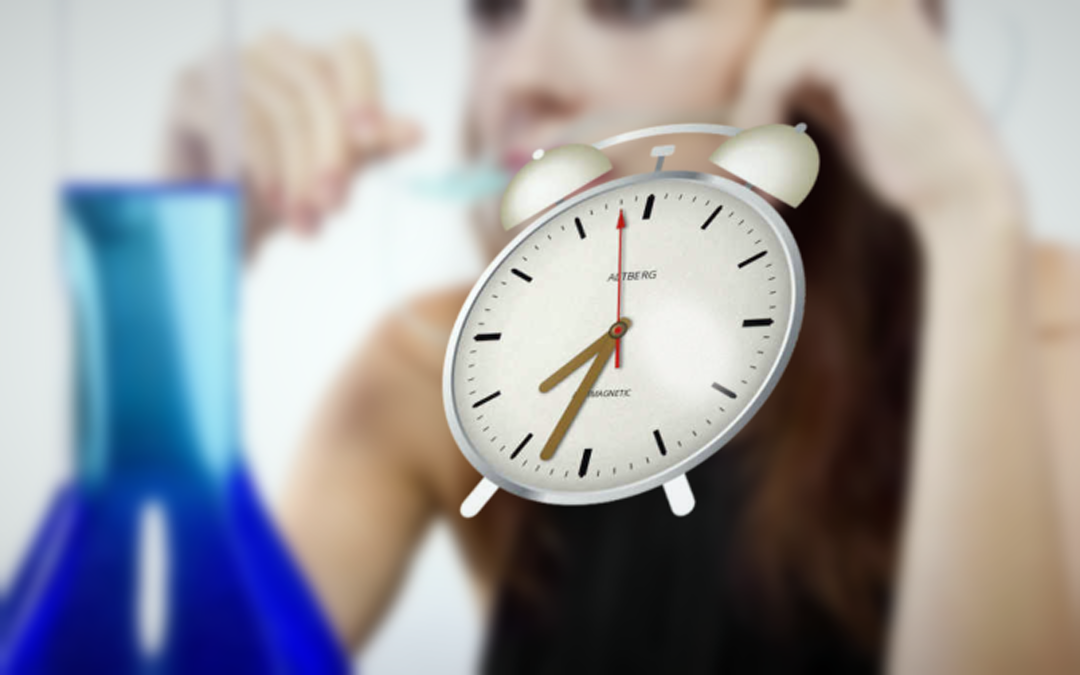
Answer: 7,32,58
